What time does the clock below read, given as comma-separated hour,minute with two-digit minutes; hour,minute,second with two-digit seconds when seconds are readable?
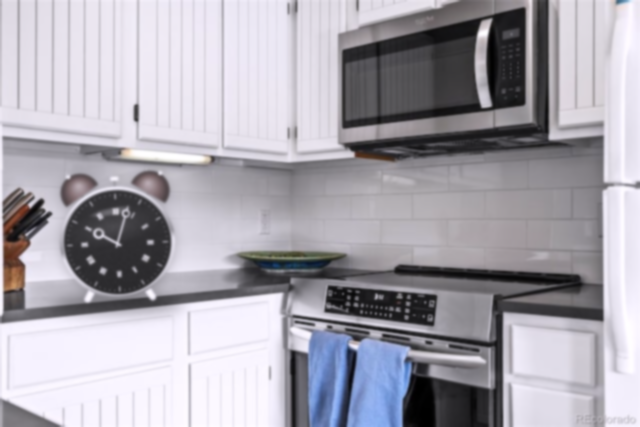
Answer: 10,03
